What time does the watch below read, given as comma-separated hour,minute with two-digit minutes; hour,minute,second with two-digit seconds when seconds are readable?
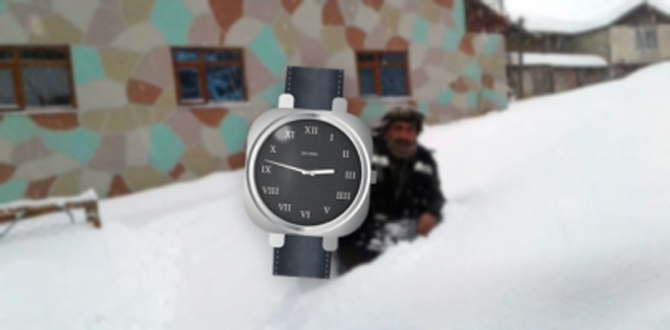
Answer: 2,47
